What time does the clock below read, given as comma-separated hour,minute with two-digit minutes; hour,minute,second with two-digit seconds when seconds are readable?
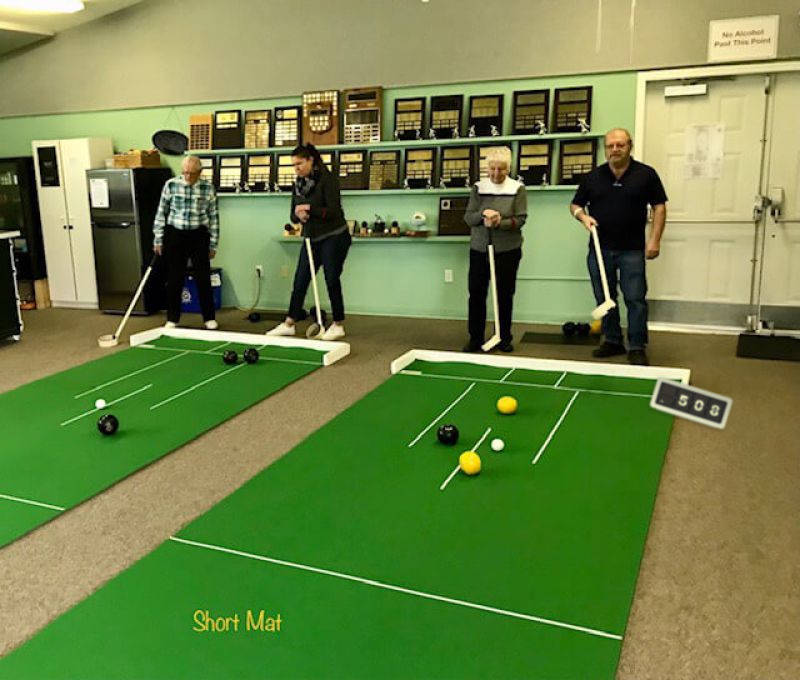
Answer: 5,08
